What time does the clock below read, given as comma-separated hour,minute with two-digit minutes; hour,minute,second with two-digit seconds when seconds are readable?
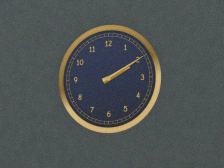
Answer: 2,10
